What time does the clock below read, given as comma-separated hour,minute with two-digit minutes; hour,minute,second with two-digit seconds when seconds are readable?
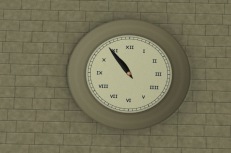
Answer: 10,54
